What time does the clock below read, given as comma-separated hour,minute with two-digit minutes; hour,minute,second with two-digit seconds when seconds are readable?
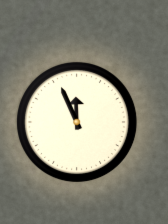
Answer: 11,56
